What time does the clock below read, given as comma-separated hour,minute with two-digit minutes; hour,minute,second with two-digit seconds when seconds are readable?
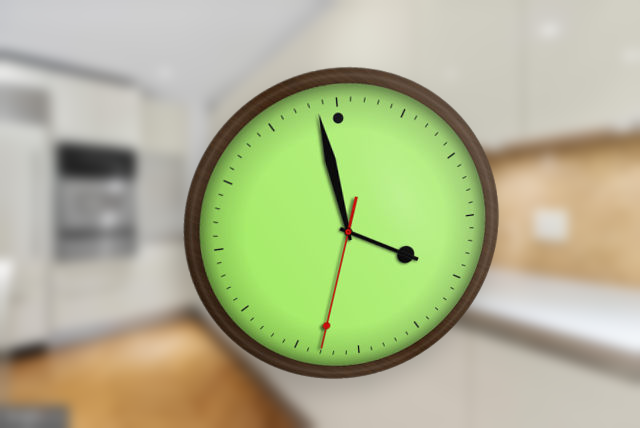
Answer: 3,58,33
